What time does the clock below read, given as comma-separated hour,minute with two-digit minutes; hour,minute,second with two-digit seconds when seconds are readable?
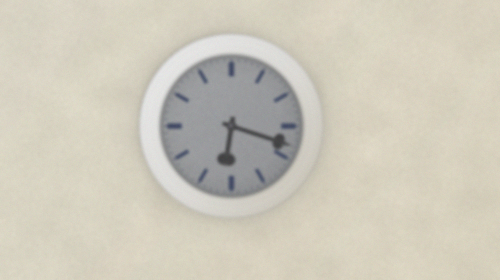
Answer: 6,18
